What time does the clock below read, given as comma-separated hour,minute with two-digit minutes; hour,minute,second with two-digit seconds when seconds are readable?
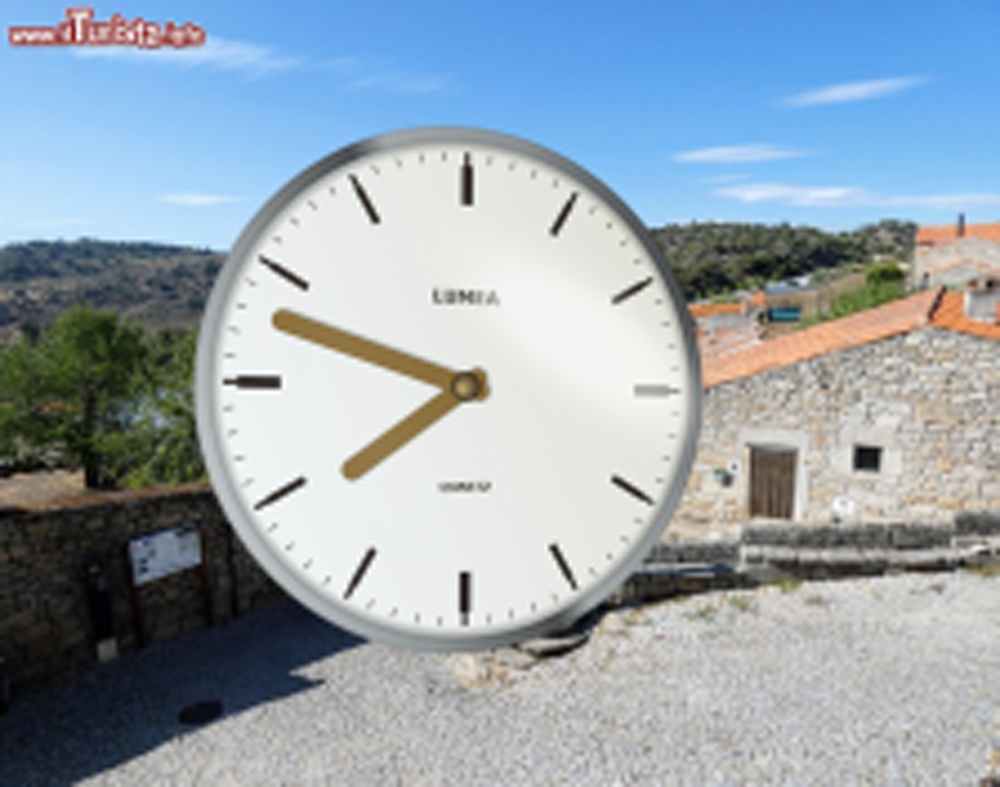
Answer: 7,48
